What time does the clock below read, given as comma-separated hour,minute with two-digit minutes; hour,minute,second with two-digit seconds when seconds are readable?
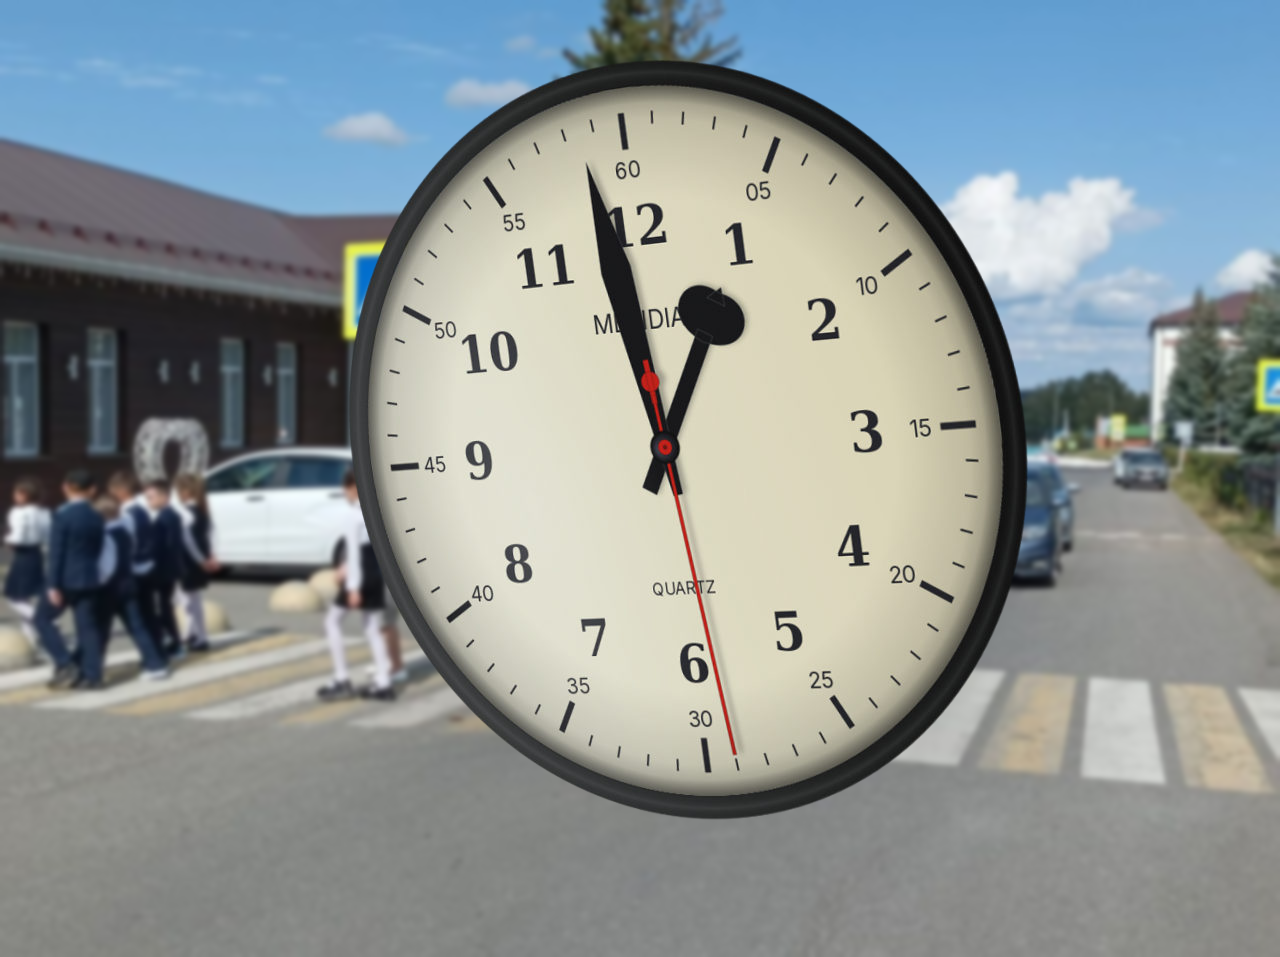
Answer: 12,58,29
